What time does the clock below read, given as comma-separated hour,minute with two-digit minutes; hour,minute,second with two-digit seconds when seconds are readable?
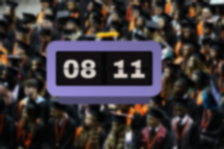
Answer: 8,11
